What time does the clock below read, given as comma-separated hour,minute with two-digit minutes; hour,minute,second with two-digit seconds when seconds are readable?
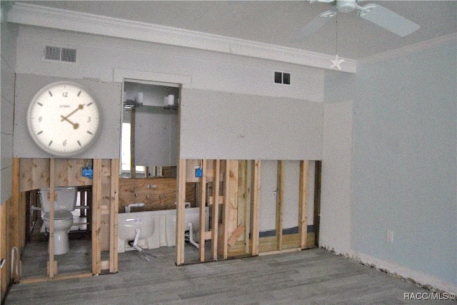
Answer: 4,09
